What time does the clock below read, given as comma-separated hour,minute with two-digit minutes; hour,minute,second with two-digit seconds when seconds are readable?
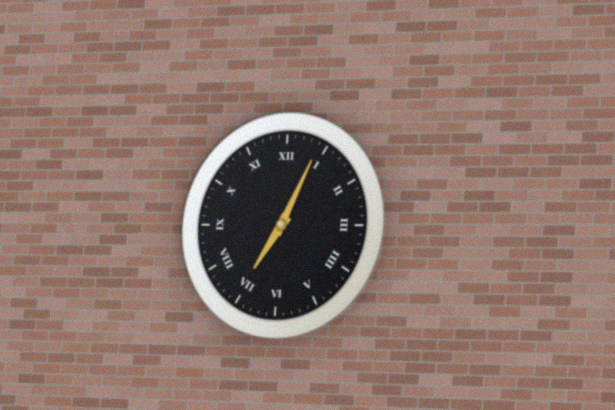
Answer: 7,04
